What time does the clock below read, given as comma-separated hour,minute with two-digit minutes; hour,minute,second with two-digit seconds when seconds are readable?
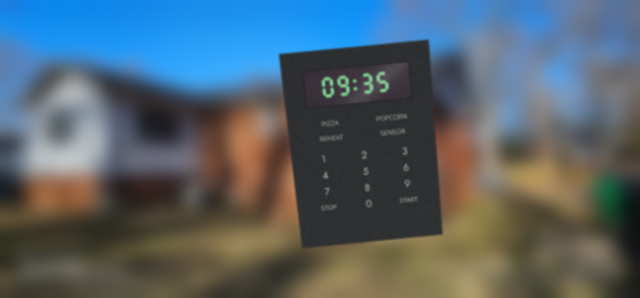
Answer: 9,35
